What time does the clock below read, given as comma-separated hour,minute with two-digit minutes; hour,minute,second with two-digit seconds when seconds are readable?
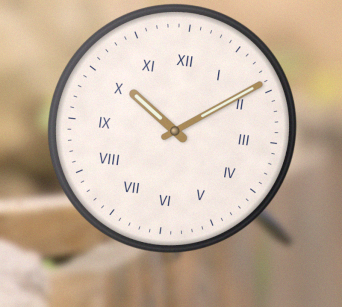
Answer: 10,09
